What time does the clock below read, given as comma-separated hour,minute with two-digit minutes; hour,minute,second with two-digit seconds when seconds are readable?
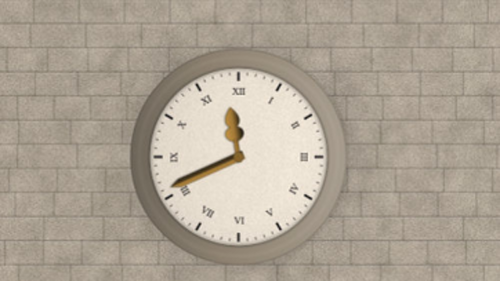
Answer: 11,41
